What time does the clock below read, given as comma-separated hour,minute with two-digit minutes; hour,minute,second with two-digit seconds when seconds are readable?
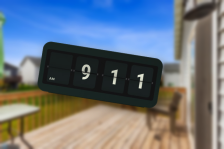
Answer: 9,11
